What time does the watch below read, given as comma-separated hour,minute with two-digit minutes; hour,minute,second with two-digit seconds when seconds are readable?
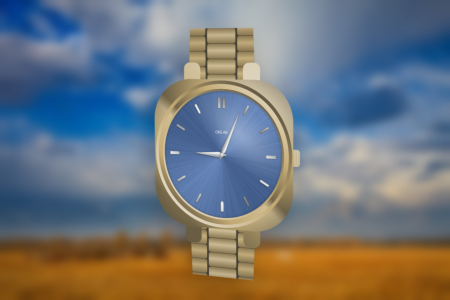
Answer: 9,04
